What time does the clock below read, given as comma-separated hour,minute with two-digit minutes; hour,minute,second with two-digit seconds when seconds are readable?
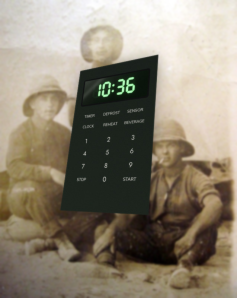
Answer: 10,36
